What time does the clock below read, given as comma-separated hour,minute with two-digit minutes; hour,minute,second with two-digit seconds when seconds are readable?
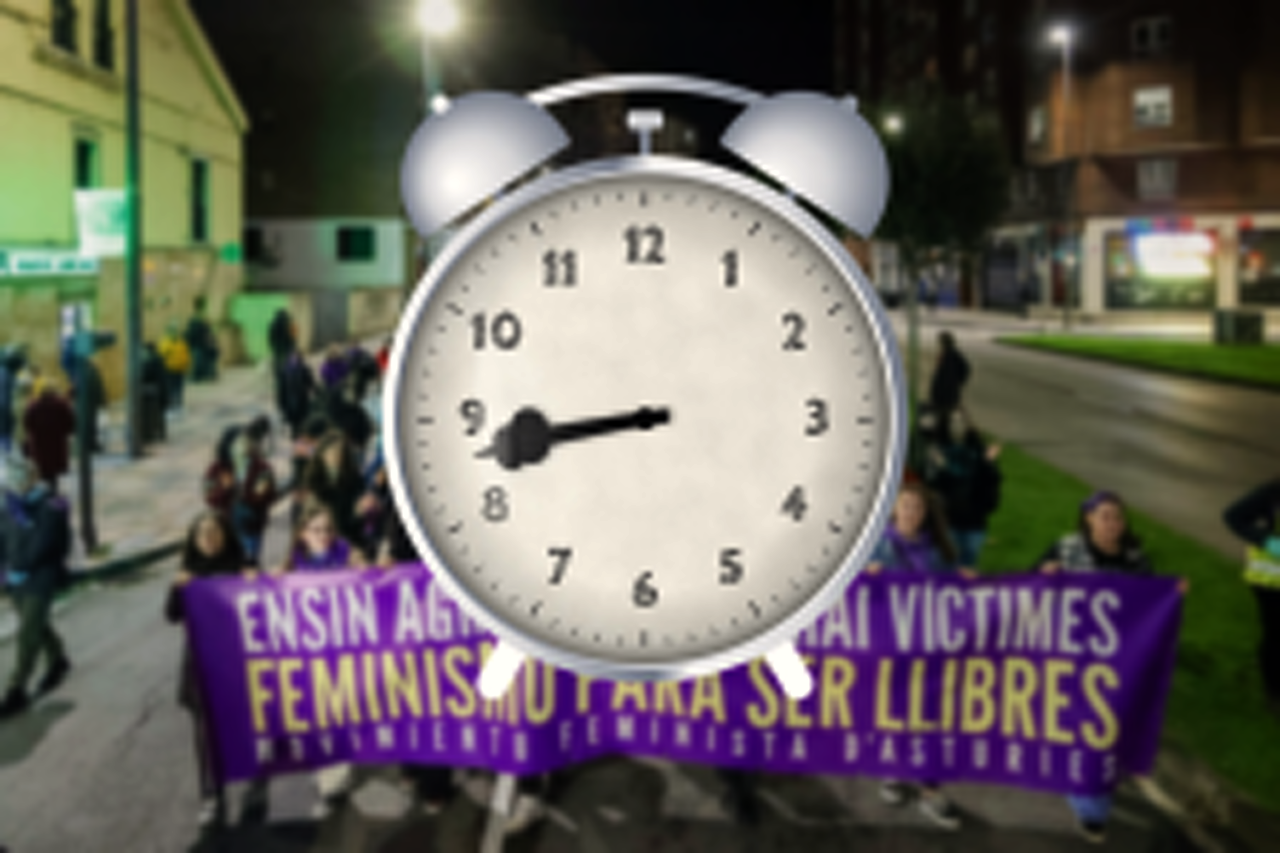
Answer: 8,43
